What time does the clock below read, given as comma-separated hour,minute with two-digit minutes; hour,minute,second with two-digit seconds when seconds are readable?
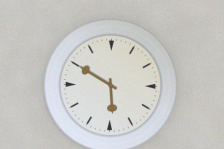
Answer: 5,50
